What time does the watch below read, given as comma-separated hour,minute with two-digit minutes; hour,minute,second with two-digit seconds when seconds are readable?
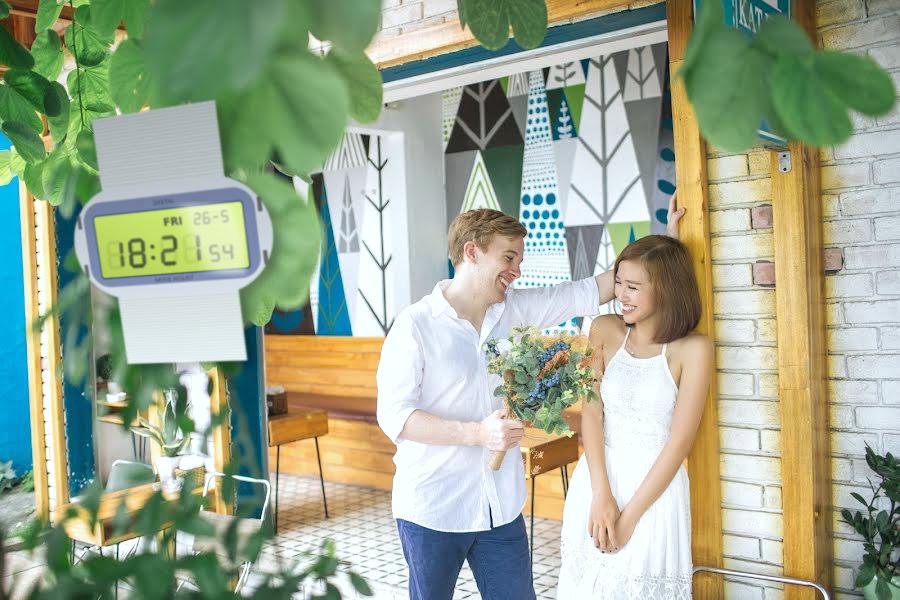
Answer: 18,21,54
